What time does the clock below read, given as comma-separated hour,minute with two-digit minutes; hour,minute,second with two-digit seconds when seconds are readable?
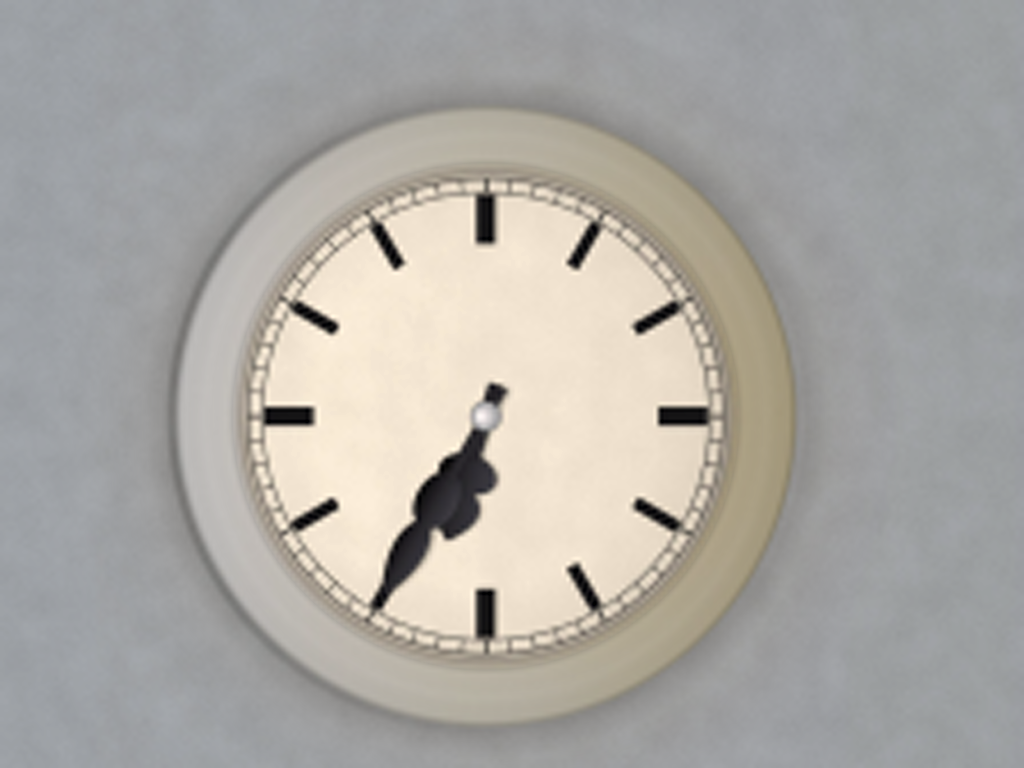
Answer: 6,35
